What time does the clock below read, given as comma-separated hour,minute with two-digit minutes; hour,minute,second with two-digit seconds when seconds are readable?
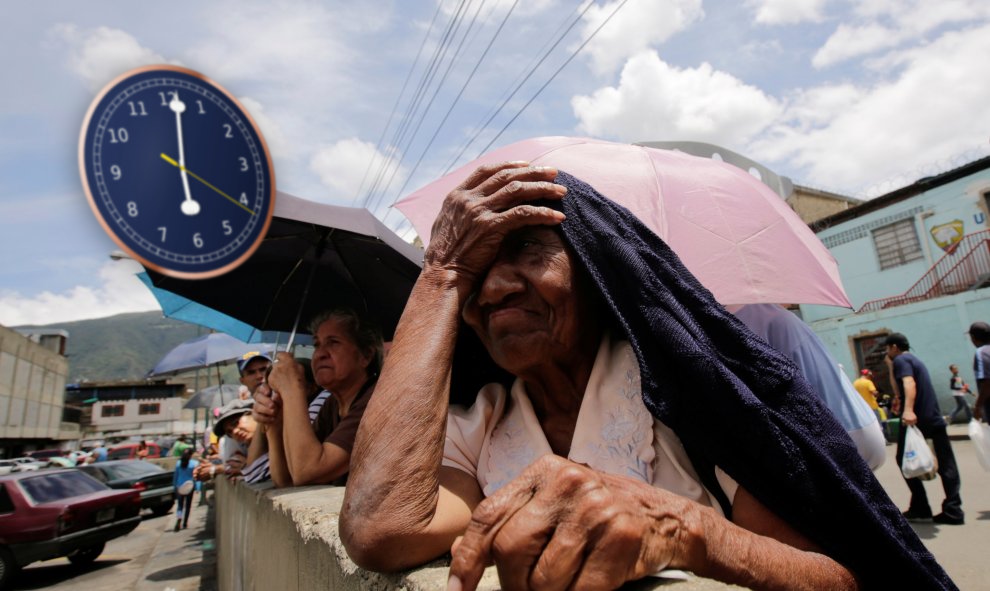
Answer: 6,01,21
